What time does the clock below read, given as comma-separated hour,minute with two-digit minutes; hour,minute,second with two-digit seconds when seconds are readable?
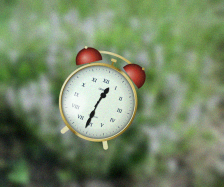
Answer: 12,31
